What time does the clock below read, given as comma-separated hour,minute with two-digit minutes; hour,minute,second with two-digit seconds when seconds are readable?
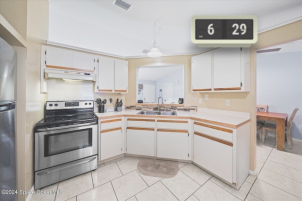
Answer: 6,29
